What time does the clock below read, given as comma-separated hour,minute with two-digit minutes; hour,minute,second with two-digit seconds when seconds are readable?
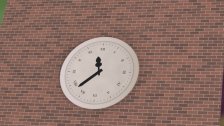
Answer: 11,38
